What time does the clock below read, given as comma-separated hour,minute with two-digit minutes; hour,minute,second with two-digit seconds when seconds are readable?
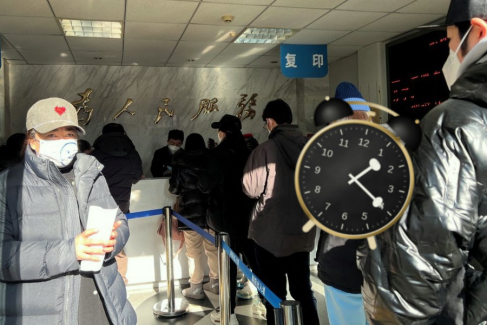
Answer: 1,20
